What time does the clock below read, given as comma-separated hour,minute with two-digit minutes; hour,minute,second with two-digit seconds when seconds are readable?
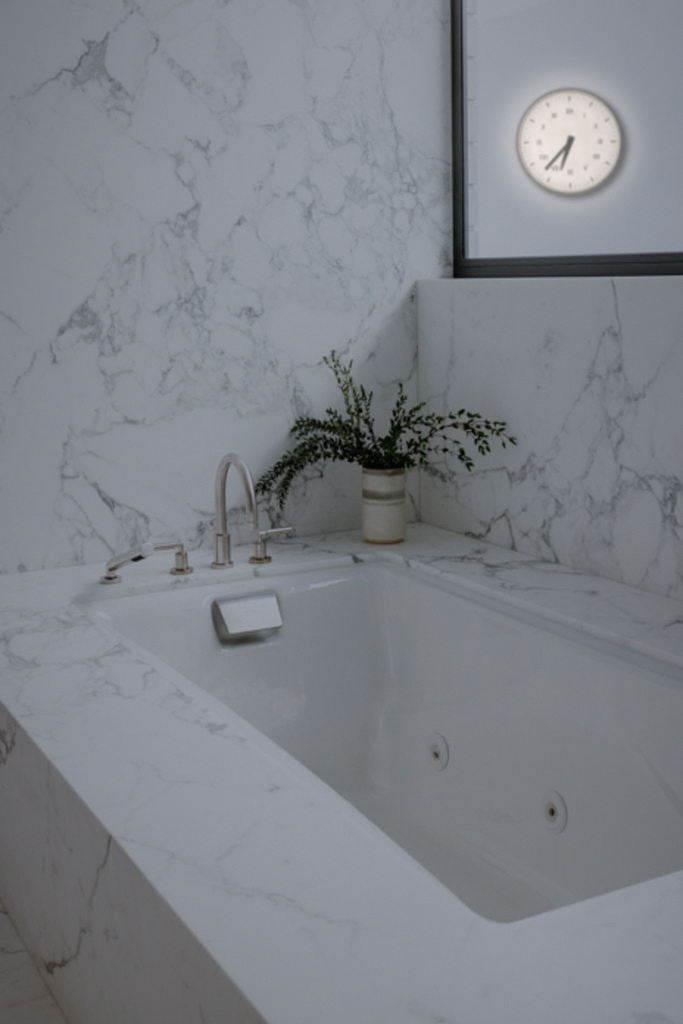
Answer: 6,37
